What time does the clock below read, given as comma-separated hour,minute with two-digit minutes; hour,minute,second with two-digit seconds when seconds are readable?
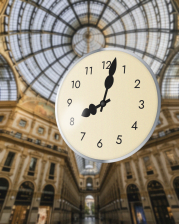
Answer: 8,02
